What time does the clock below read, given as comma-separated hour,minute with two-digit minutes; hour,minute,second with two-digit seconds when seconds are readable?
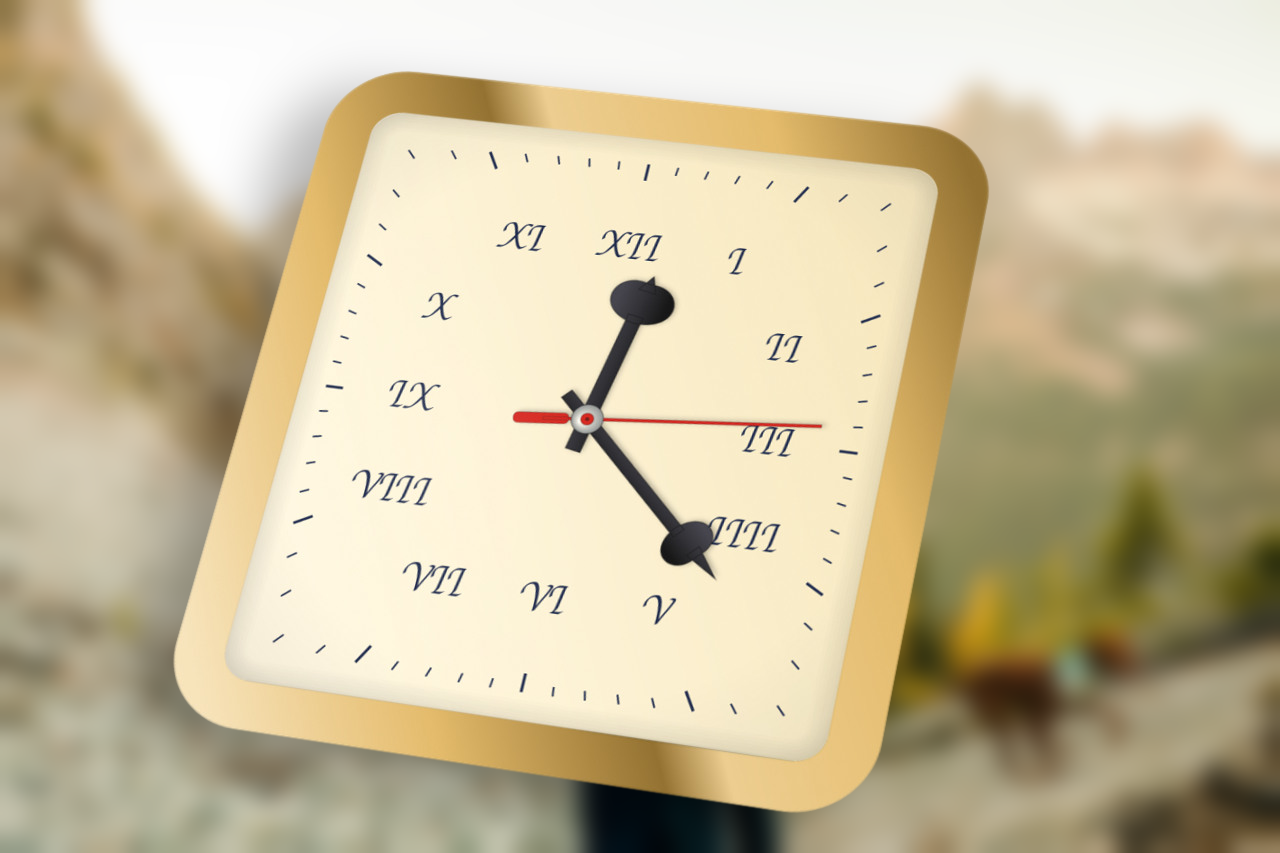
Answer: 12,22,14
